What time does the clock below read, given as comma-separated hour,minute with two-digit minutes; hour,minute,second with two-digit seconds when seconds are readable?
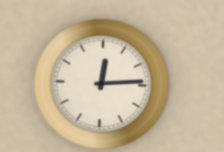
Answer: 12,14
